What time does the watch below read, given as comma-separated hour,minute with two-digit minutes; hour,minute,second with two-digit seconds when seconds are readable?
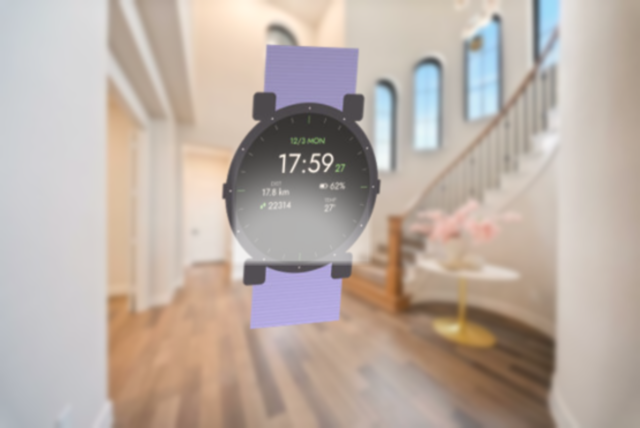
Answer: 17,59
